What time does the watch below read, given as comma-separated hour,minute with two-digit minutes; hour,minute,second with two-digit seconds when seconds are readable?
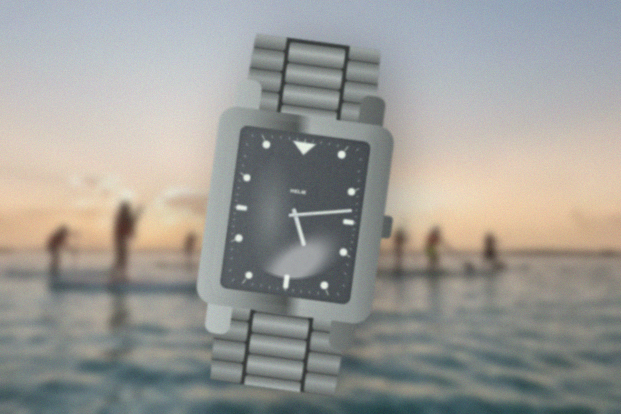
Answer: 5,13
